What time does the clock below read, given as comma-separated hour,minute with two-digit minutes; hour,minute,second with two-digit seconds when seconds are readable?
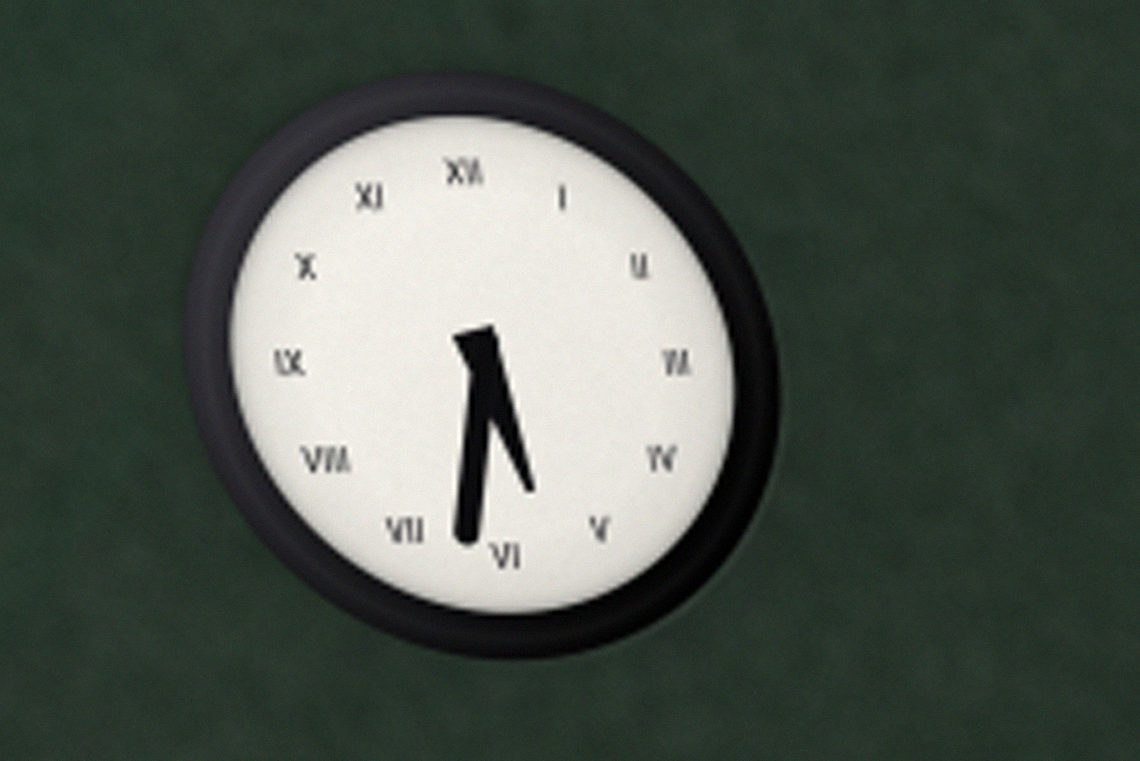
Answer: 5,32
